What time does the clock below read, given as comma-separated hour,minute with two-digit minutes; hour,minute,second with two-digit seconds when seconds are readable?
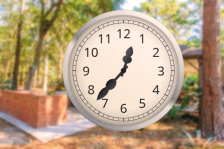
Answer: 12,37
